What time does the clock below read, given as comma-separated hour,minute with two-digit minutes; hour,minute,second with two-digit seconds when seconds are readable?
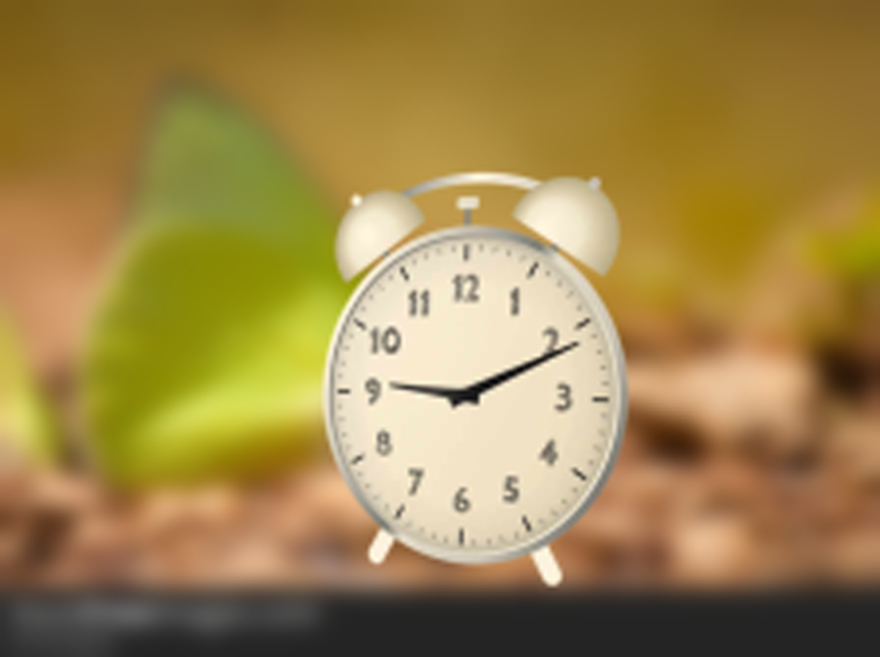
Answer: 9,11
